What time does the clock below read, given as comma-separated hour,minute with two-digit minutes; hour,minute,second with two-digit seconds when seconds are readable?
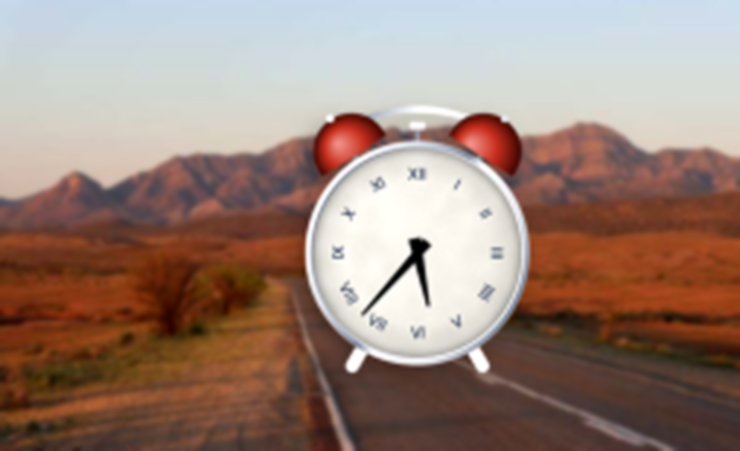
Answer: 5,37
